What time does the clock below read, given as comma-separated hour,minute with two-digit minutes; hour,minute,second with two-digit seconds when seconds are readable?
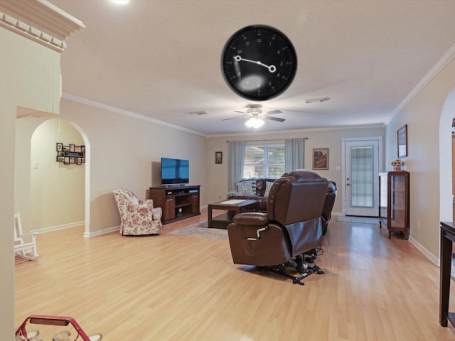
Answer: 3,47
